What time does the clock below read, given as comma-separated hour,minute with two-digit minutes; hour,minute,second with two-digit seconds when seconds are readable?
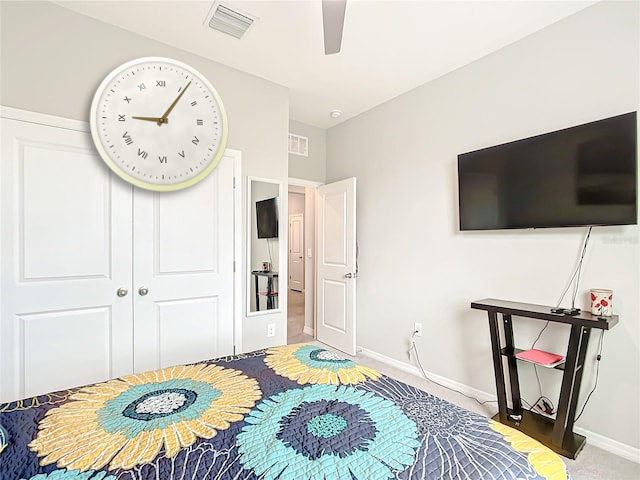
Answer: 9,06
